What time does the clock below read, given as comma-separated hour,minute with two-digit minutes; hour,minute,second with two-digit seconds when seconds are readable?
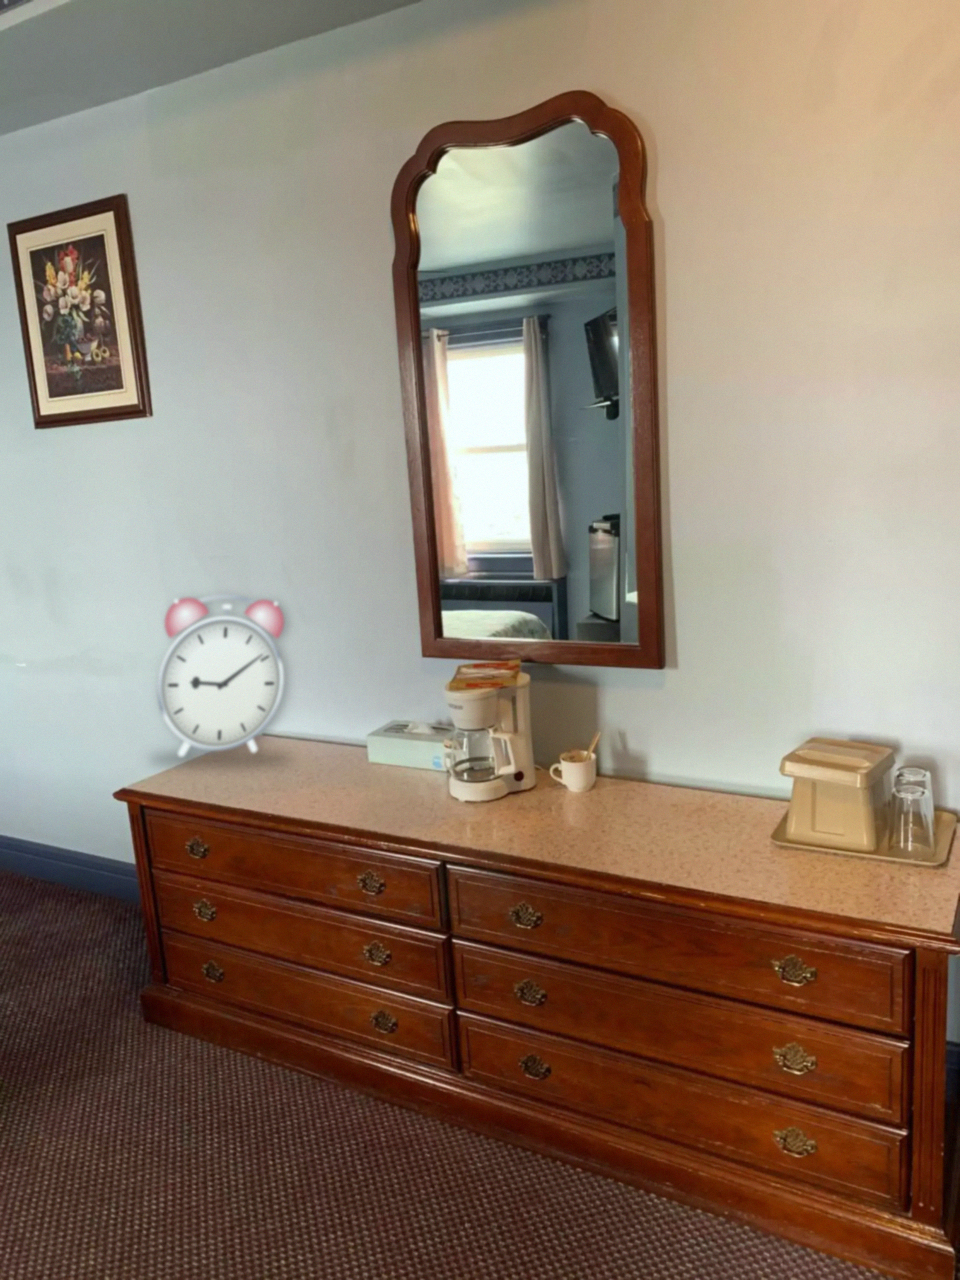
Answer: 9,09
